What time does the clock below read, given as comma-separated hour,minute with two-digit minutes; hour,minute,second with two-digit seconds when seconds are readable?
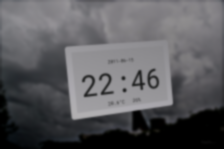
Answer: 22,46
